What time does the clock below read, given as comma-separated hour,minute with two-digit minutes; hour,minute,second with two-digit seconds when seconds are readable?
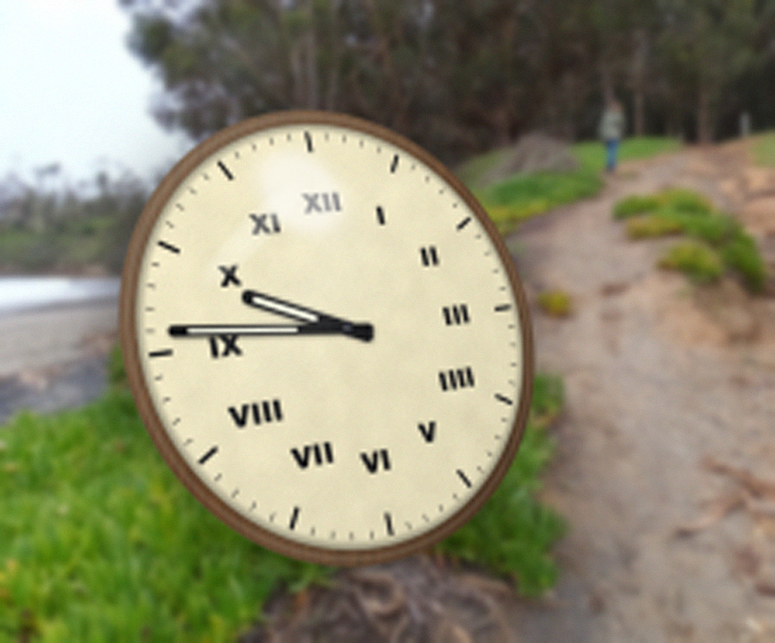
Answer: 9,46
